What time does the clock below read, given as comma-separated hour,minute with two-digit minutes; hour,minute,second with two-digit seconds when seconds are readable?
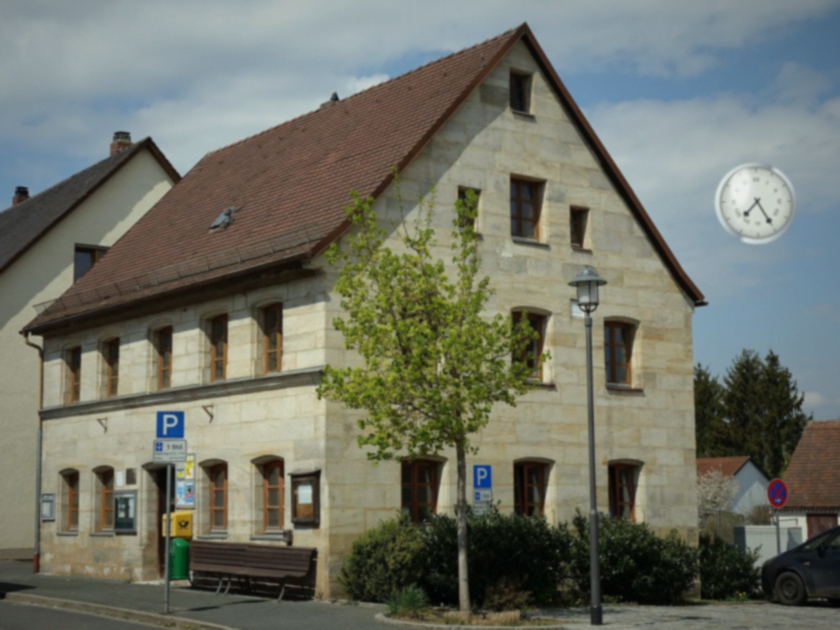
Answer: 7,25
